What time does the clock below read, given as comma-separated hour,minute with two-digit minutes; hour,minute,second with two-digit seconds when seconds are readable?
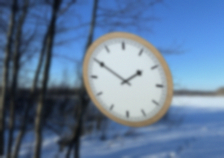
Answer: 1,50
